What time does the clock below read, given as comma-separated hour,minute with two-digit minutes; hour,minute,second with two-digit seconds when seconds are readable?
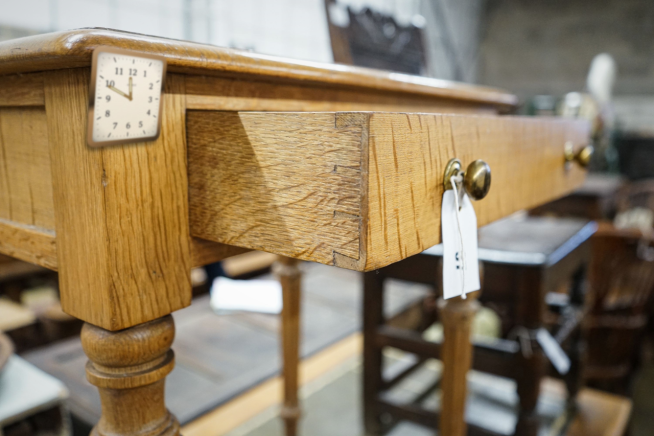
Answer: 11,49
